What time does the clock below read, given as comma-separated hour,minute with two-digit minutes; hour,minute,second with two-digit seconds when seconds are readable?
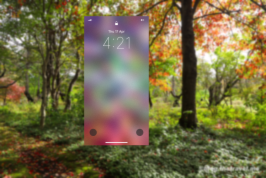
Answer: 4,21
